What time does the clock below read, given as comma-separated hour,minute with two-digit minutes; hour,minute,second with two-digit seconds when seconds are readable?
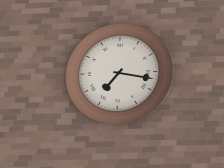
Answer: 7,17
